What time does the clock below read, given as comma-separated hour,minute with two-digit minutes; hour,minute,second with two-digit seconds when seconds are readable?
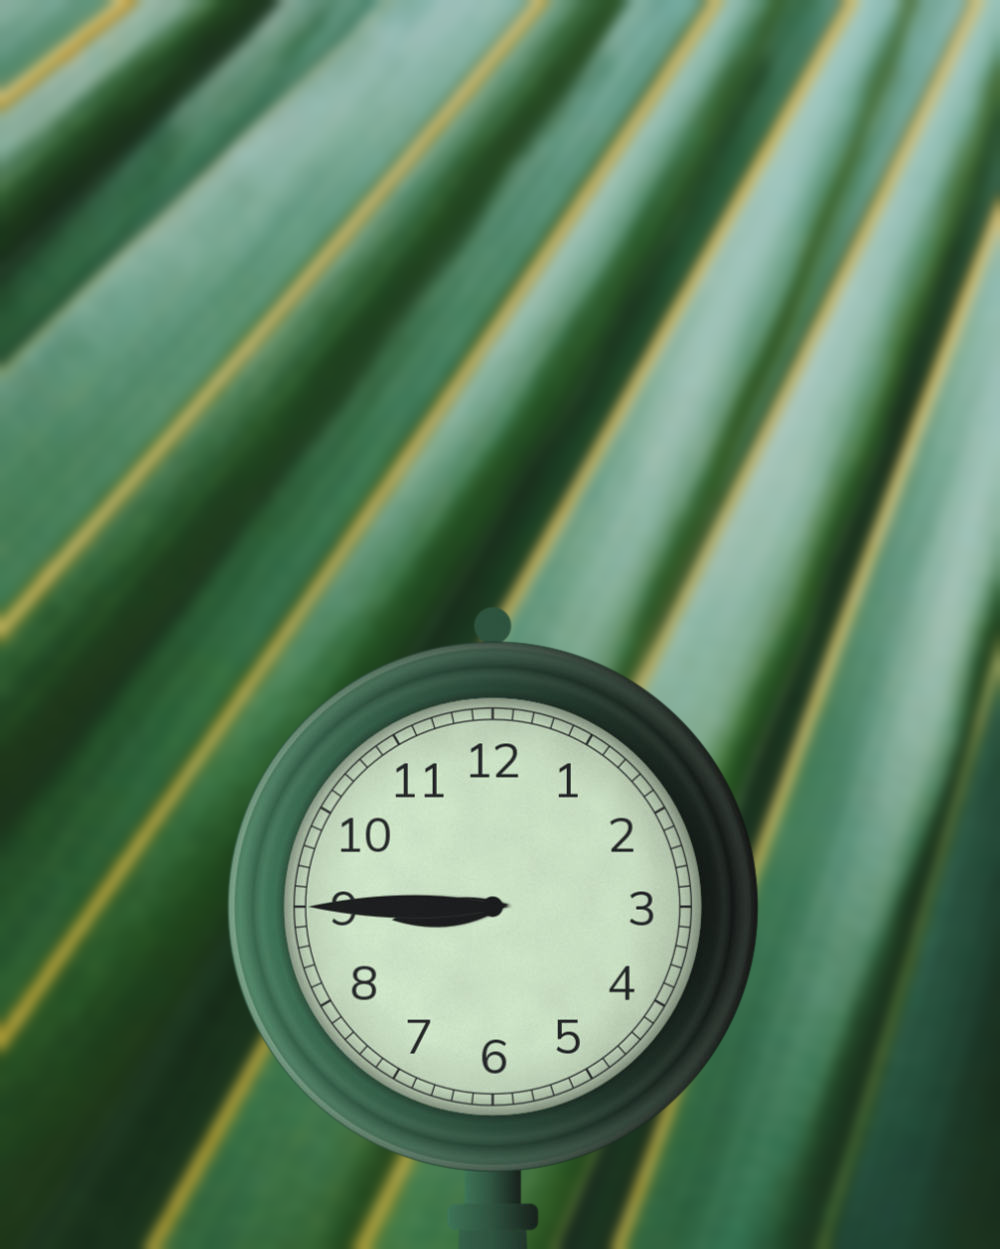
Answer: 8,45
